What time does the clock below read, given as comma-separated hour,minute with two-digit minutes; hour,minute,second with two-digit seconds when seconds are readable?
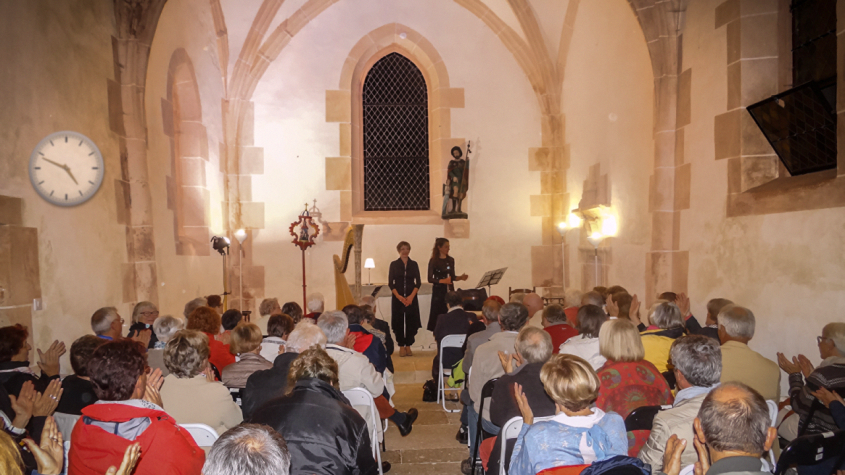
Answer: 4,49
